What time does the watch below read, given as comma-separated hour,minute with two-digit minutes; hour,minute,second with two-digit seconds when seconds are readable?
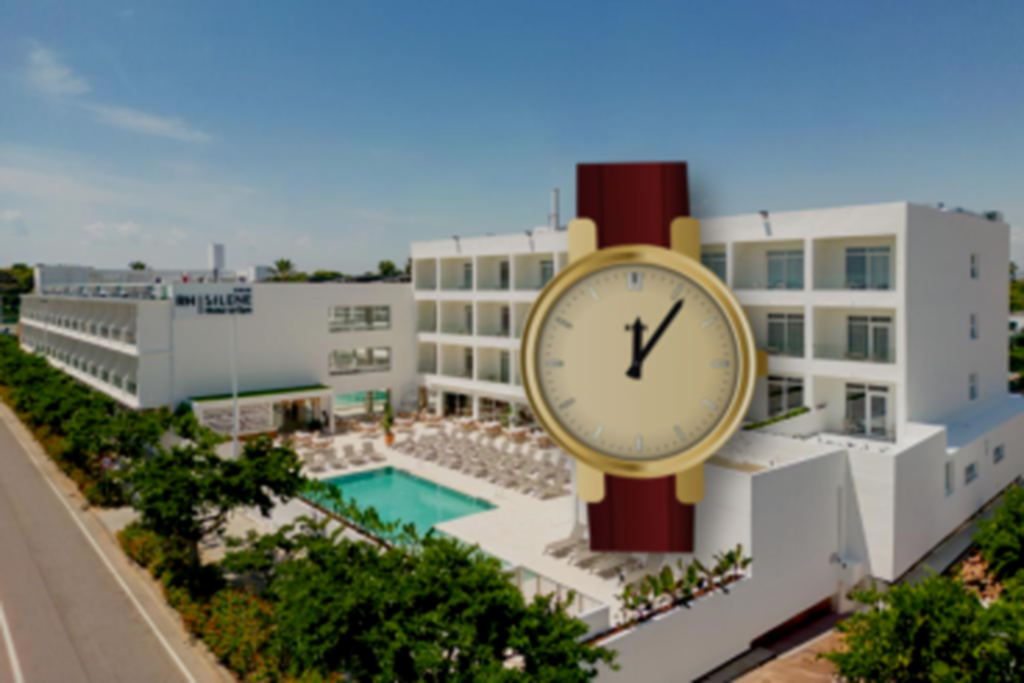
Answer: 12,06
